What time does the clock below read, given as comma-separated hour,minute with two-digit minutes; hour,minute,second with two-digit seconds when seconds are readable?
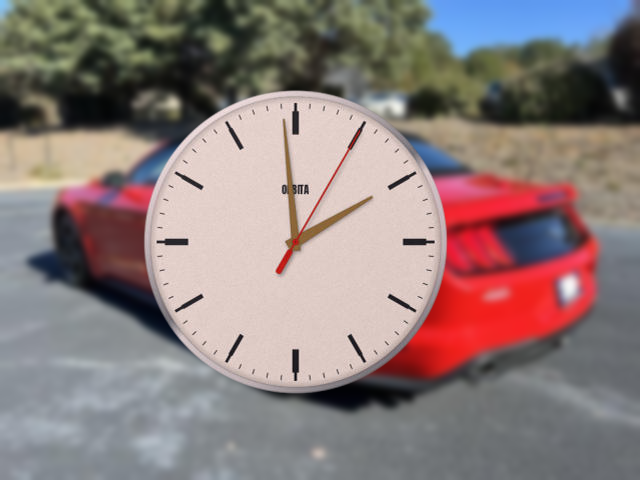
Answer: 1,59,05
